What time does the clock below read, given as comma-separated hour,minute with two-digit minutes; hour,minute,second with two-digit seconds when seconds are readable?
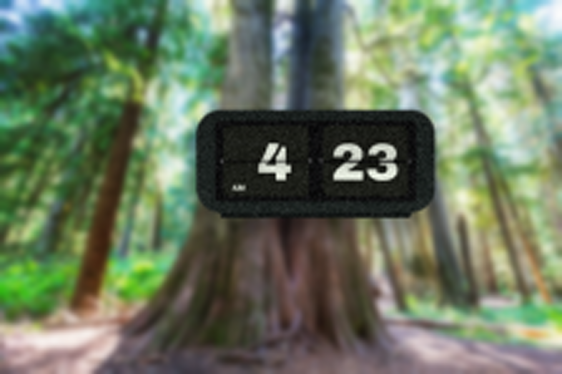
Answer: 4,23
